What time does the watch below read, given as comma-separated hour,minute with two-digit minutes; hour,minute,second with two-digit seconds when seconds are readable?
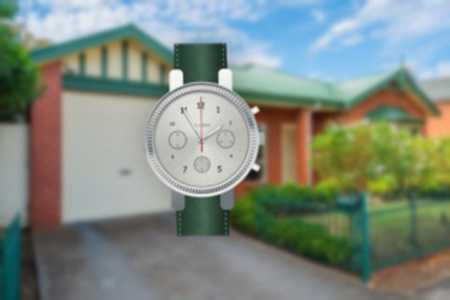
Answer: 1,55
